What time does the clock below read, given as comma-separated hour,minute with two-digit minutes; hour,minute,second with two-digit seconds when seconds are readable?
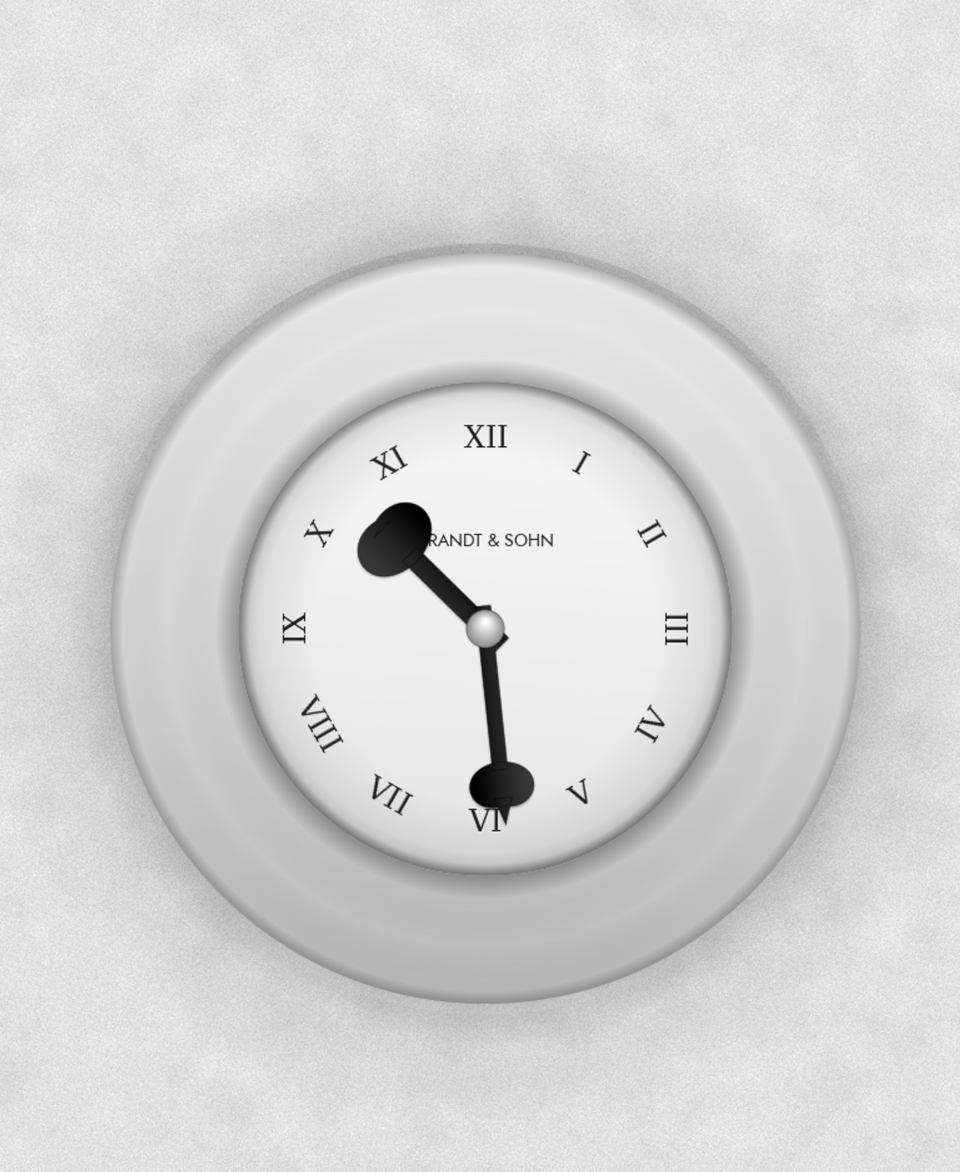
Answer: 10,29
